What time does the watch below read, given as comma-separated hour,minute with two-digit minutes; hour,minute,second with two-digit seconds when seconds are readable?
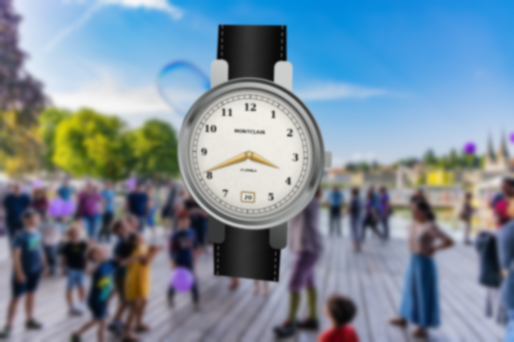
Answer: 3,41
